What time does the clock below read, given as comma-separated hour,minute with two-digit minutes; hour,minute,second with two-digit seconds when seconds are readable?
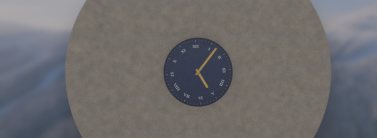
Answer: 5,07
